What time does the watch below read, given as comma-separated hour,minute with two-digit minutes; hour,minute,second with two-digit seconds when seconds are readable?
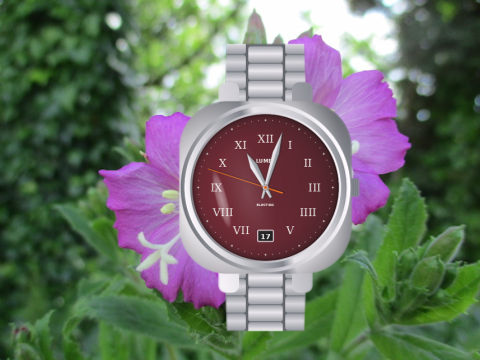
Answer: 11,02,48
